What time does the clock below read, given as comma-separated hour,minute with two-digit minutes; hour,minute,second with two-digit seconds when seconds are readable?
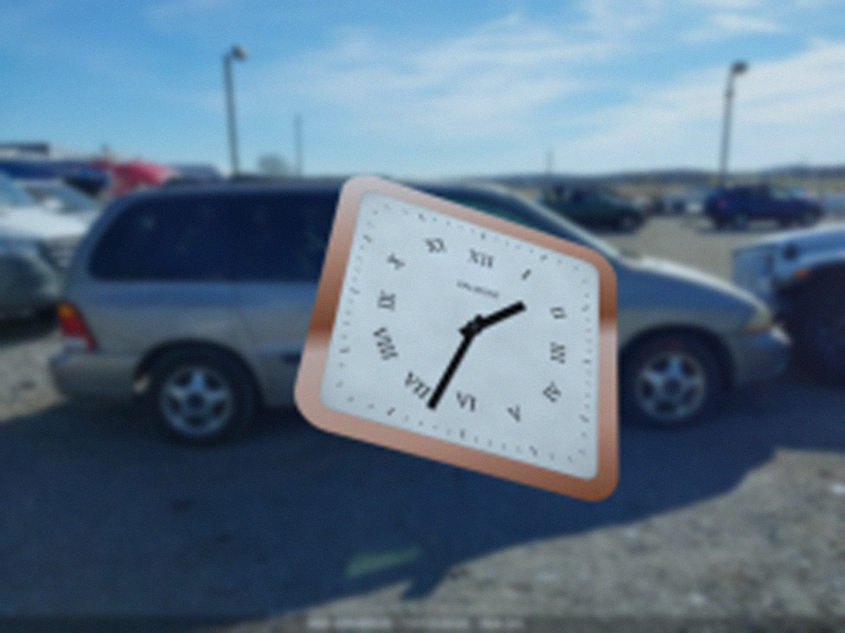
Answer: 1,33
